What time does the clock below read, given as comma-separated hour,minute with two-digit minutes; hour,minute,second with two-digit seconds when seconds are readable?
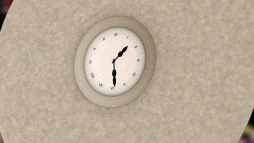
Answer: 1,29
